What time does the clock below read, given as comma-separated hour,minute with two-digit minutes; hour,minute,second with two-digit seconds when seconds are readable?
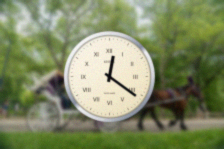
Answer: 12,21
